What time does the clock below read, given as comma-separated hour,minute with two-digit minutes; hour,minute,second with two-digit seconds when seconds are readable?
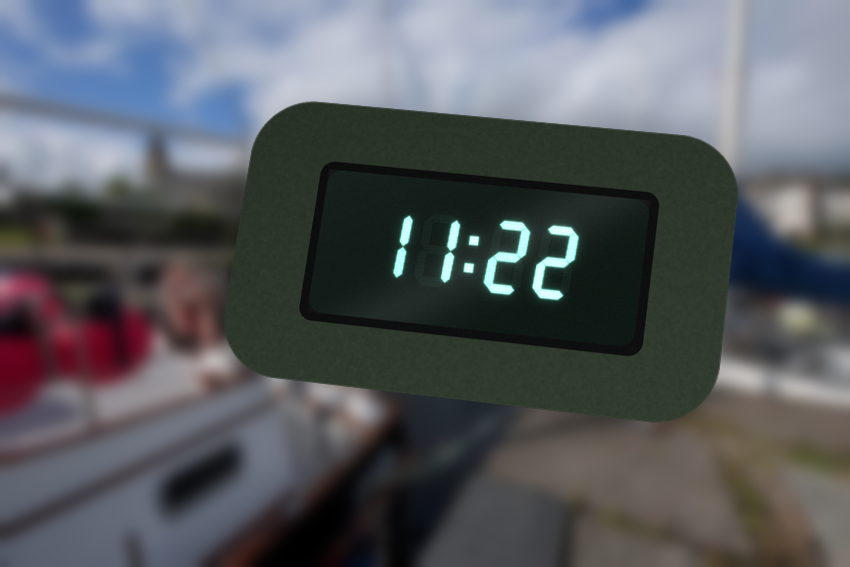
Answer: 11,22
